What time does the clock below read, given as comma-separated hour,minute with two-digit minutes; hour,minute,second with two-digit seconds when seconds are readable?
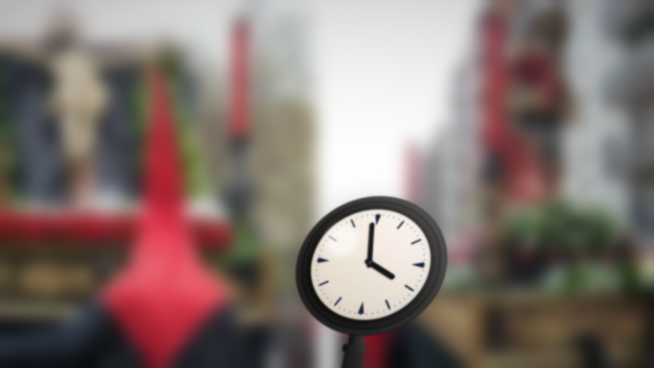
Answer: 3,59
